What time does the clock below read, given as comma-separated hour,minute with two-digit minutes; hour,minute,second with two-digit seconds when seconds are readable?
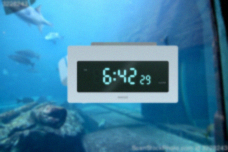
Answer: 6,42,29
